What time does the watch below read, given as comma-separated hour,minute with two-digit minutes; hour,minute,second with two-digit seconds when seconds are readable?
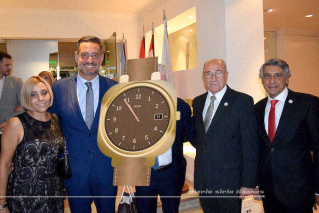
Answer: 10,54
